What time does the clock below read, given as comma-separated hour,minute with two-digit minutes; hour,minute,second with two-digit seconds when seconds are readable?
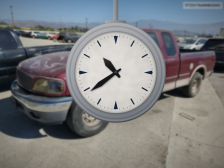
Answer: 10,39
